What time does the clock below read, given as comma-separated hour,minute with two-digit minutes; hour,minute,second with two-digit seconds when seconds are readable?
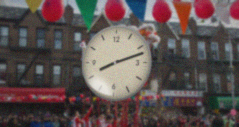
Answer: 8,12
